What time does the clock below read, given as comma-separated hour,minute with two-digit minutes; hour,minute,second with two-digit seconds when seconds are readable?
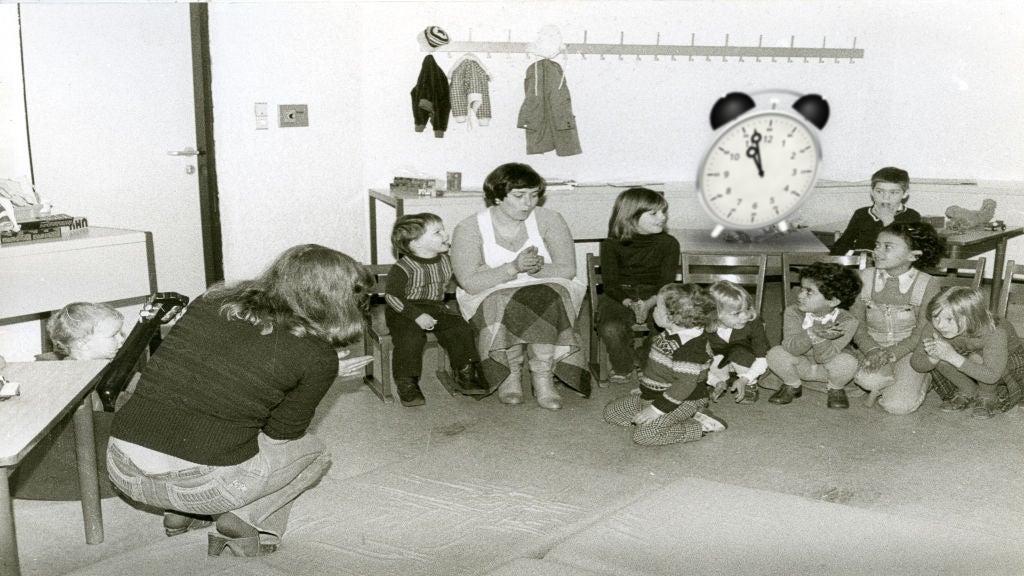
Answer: 10,57
